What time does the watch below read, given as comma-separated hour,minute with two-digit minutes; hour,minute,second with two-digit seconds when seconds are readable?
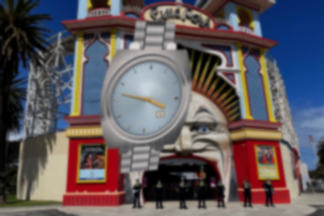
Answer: 3,47
